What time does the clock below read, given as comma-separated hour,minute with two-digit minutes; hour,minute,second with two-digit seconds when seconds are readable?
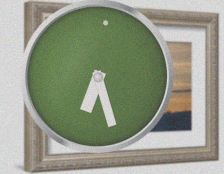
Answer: 6,26
